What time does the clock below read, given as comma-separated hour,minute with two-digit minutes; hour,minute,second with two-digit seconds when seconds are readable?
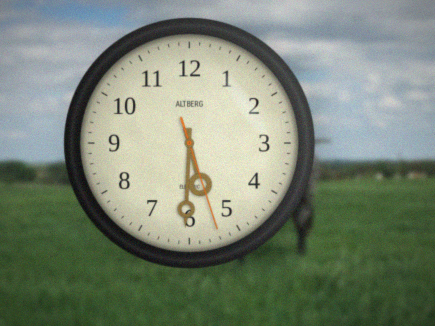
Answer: 5,30,27
